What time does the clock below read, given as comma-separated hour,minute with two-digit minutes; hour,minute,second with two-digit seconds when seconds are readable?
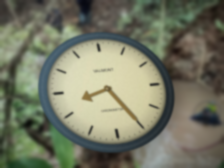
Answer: 8,25
